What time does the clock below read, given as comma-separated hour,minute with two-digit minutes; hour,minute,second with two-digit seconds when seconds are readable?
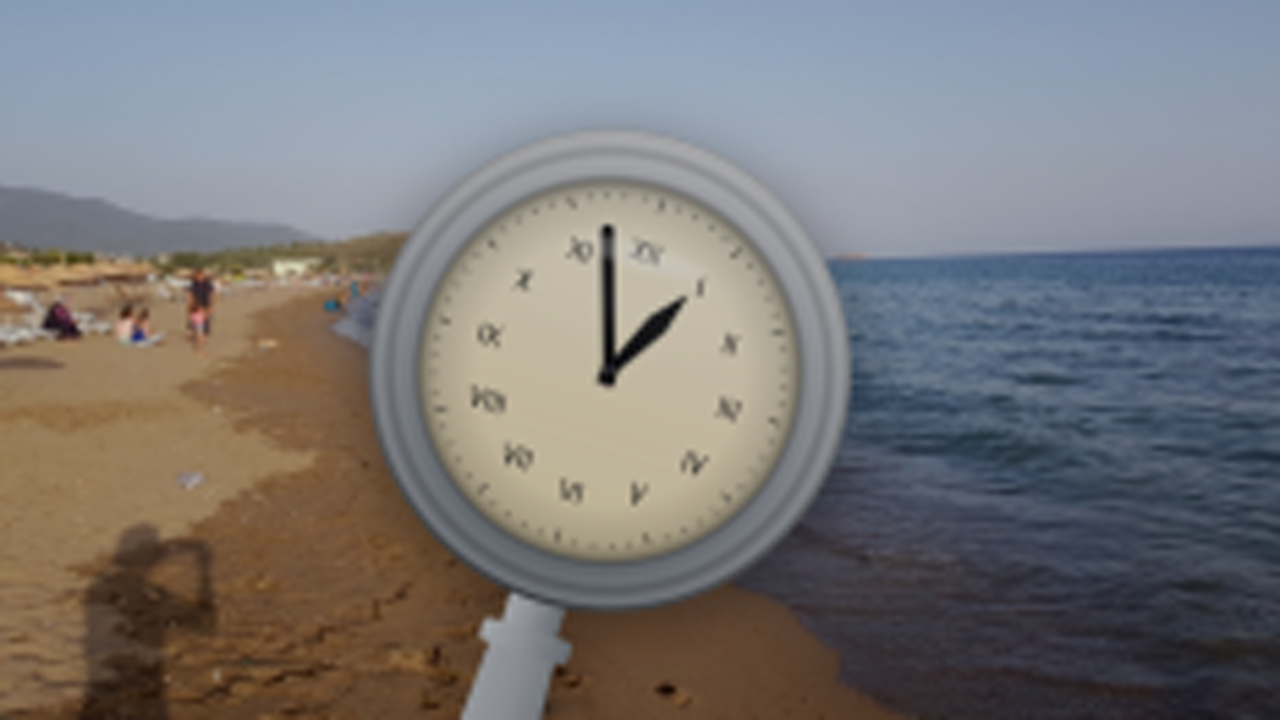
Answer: 12,57
